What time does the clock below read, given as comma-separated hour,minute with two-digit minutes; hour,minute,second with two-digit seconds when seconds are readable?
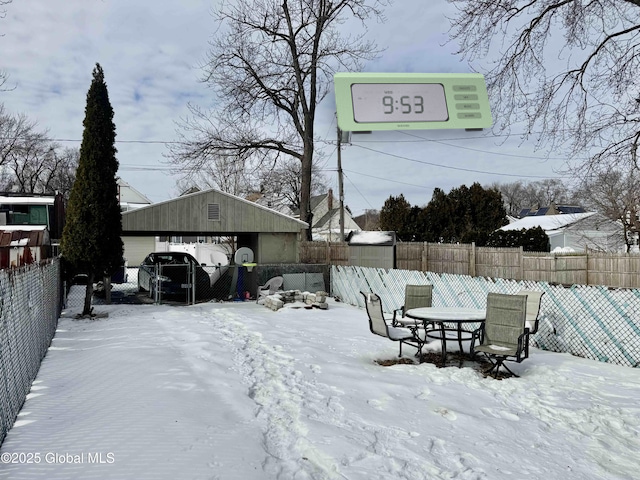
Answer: 9,53
